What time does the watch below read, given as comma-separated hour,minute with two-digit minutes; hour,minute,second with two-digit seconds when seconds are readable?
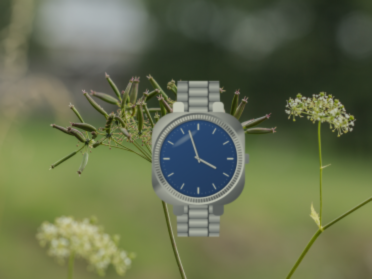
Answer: 3,57
